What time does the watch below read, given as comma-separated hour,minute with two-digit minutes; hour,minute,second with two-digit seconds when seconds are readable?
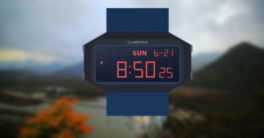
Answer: 8,50,25
